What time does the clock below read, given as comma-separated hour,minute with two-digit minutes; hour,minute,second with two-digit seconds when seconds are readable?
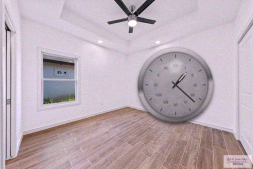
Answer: 1,22
